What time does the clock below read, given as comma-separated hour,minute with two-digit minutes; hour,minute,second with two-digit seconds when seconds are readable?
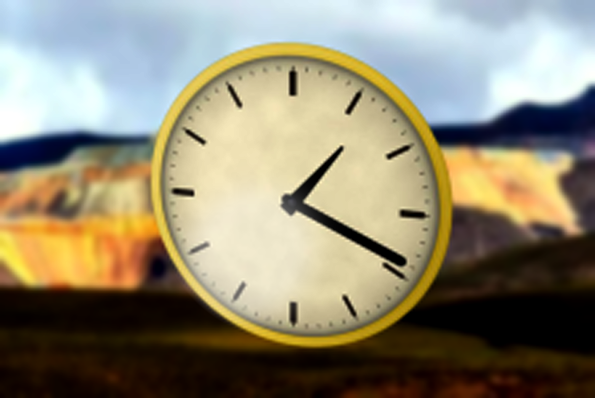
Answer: 1,19
